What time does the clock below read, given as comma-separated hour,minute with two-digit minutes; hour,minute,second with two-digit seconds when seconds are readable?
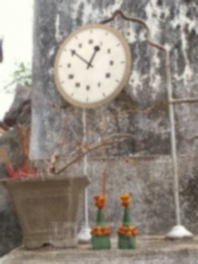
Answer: 12,51
